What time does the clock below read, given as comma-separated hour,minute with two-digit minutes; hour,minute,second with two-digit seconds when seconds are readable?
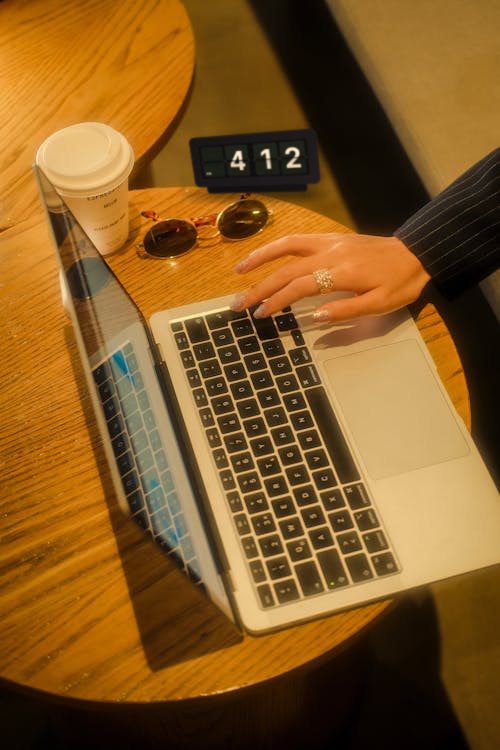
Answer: 4,12
